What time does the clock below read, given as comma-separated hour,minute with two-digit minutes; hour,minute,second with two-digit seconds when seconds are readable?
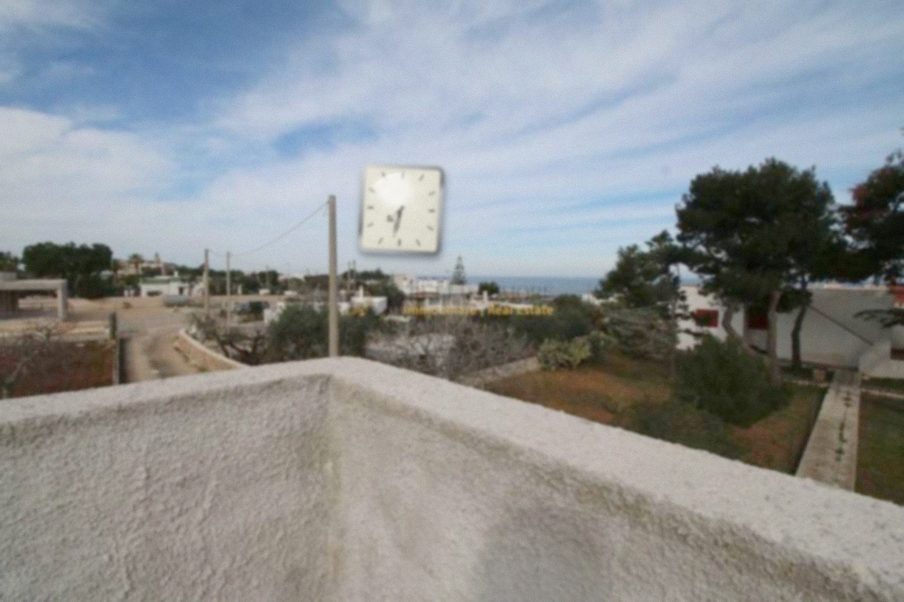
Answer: 7,32
